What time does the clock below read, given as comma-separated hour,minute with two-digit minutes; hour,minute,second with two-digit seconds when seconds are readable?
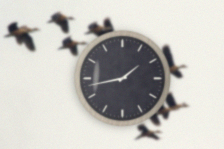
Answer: 1,43
